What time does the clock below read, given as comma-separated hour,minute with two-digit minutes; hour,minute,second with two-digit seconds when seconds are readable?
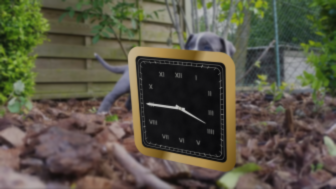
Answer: 3,45
